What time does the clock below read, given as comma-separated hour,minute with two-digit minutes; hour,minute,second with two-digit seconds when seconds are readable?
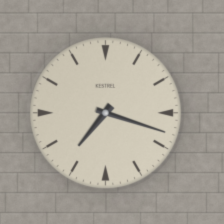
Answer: 7,18
